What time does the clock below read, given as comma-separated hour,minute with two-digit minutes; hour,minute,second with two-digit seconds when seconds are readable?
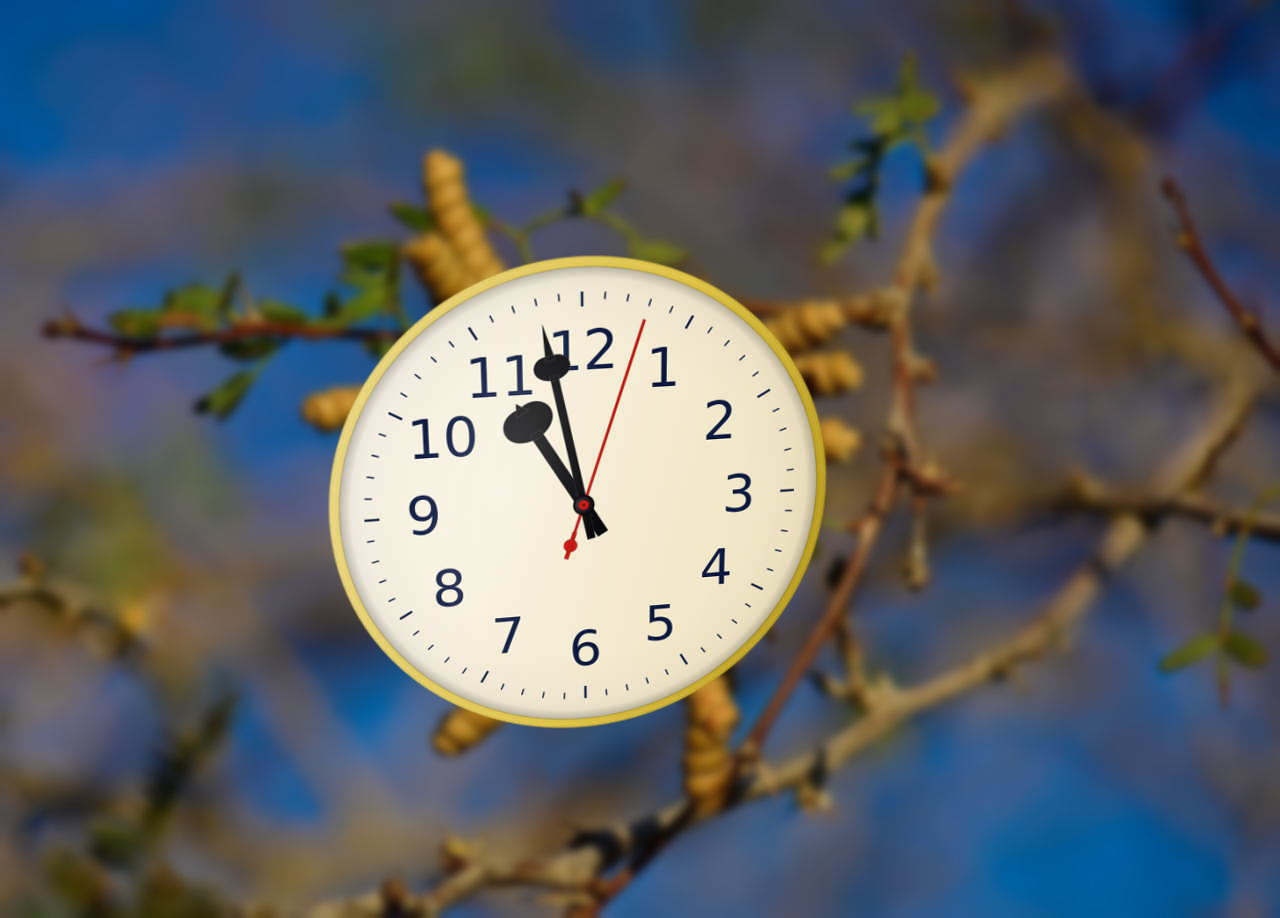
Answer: 10,58,03
